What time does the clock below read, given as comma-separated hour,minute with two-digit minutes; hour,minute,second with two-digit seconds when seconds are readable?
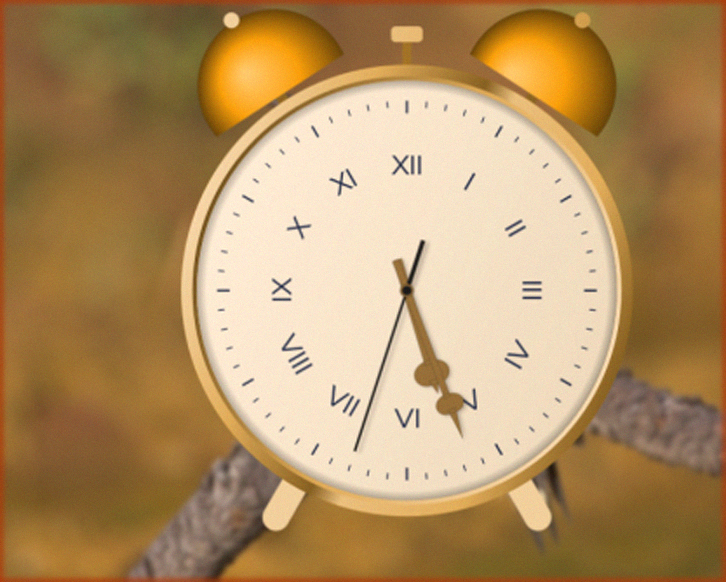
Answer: 5,26,33
